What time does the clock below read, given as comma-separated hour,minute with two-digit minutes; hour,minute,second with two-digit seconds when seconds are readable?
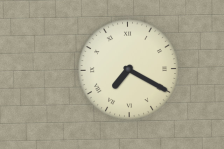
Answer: 7,20
